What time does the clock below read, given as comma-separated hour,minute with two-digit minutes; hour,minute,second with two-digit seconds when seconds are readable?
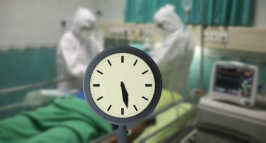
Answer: 5,28
